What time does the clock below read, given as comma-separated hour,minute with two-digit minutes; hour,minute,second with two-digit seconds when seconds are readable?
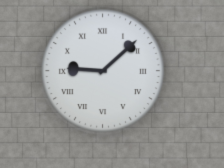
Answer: 9,08
